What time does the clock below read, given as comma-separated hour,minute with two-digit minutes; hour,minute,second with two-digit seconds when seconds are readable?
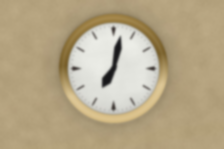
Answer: 7,02
